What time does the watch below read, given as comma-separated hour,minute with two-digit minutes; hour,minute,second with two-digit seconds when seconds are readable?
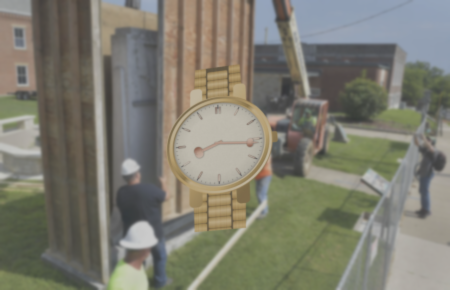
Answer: 8,16
